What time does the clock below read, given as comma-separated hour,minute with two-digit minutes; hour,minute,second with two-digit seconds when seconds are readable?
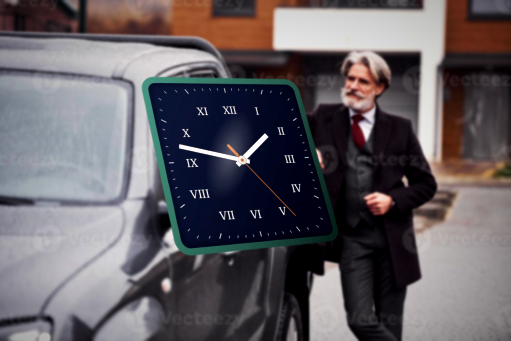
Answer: 1,47,24
